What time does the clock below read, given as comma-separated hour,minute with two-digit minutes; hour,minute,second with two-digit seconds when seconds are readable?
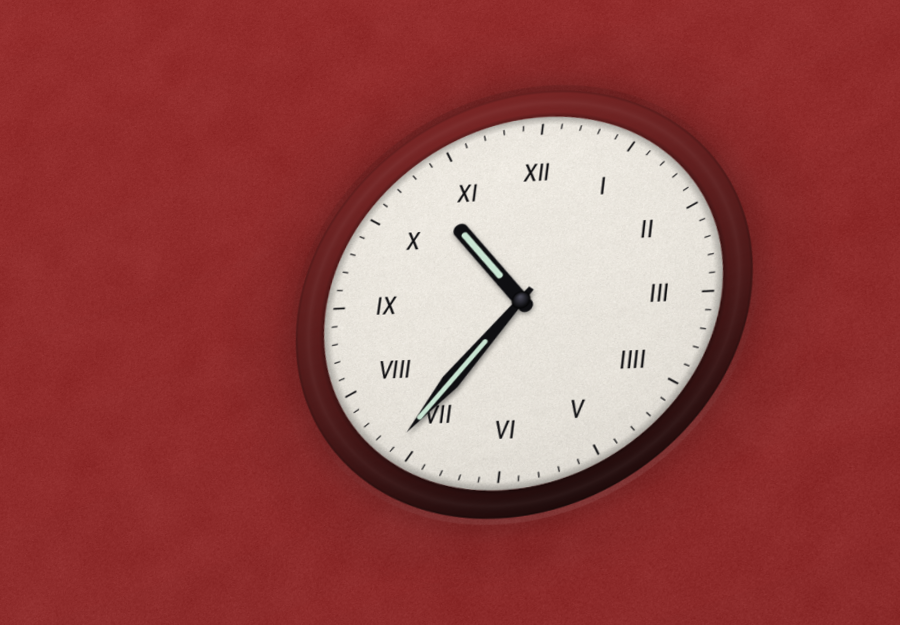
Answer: 10,36
